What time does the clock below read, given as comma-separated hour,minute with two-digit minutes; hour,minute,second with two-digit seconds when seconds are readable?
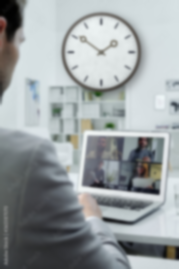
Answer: 1,51
